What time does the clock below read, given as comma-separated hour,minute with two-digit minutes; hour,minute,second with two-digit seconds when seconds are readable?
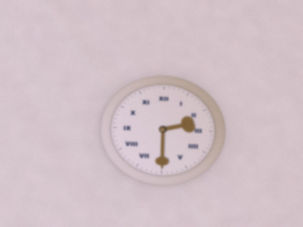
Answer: 2,30
